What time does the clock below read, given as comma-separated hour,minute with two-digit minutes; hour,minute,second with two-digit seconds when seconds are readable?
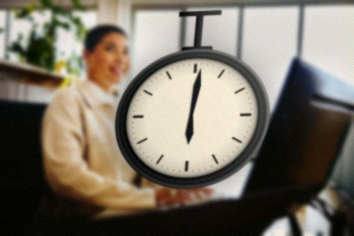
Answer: 6,01
